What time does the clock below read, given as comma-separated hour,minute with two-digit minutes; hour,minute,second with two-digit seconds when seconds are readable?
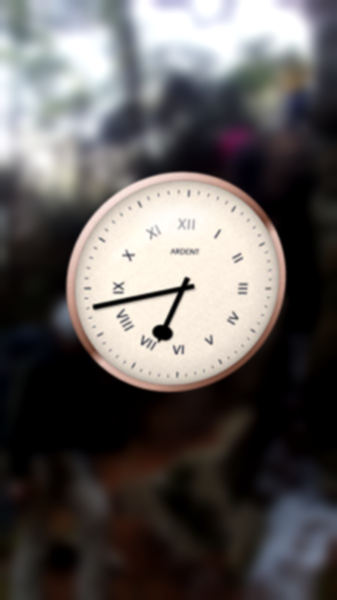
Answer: 6,43
